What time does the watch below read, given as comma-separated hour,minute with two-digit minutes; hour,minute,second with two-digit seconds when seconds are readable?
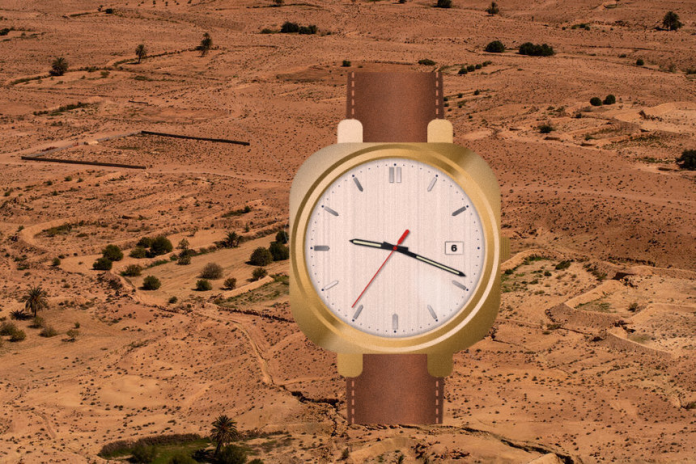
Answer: 9,18,36
